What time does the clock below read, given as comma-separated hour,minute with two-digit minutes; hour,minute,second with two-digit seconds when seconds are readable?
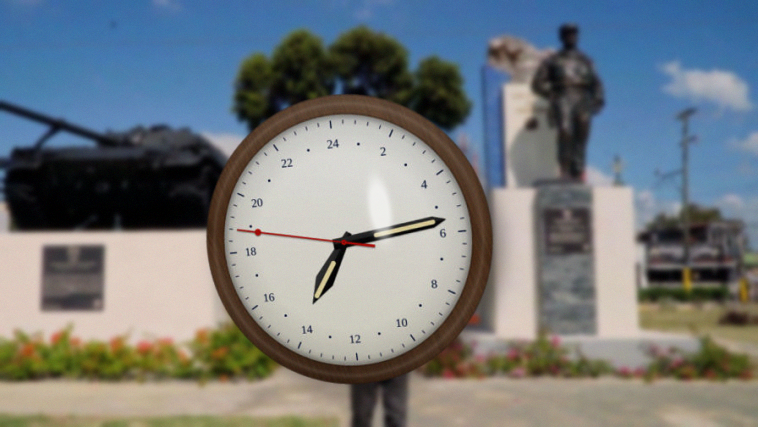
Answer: 14,13,47
